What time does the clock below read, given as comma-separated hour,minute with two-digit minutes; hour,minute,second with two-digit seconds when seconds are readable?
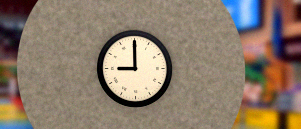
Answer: 9,00
